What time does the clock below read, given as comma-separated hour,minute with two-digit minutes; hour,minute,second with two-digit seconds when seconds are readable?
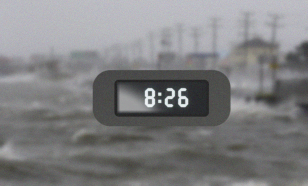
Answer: 8,26
